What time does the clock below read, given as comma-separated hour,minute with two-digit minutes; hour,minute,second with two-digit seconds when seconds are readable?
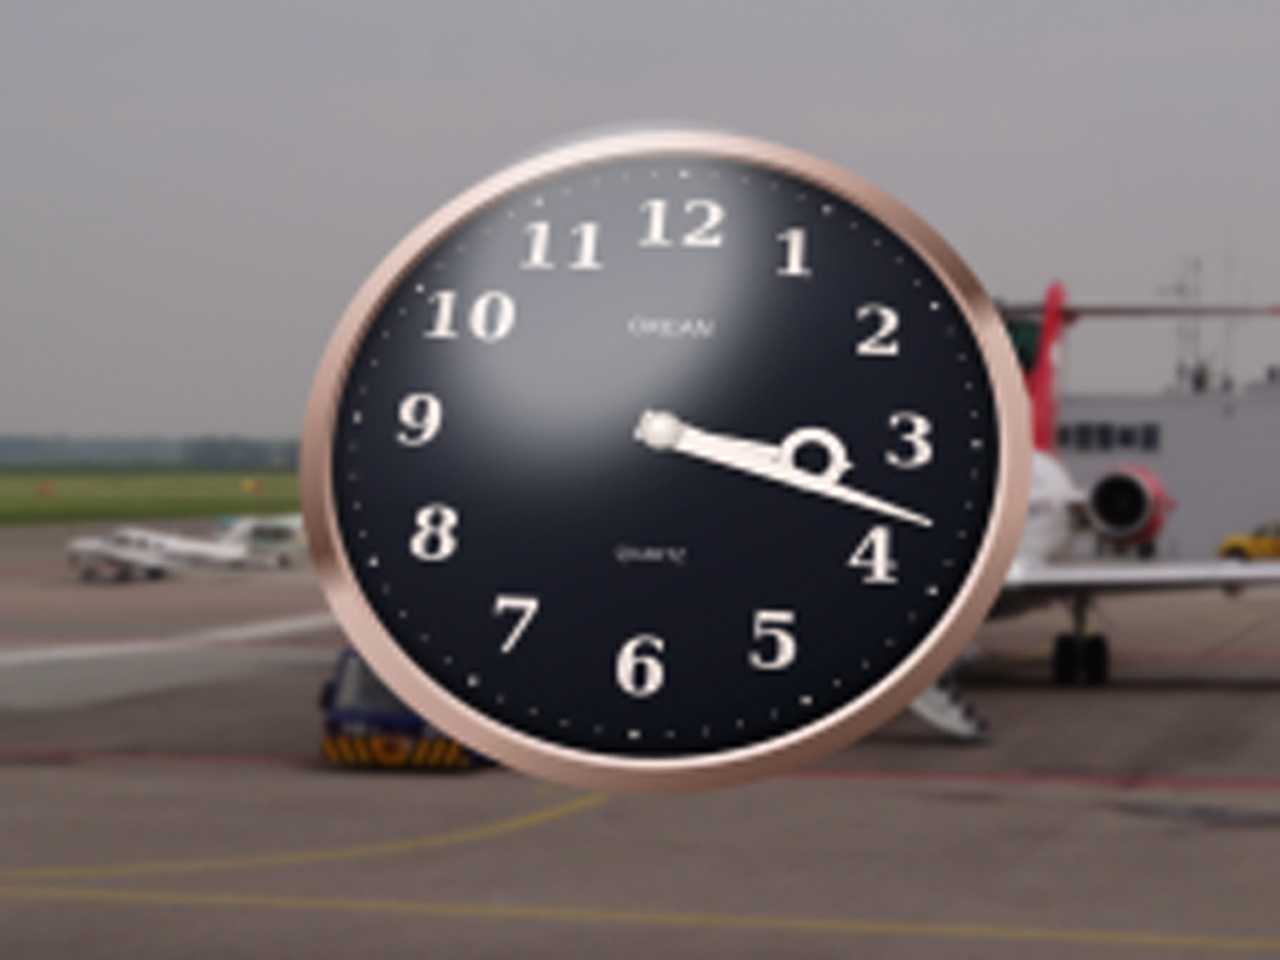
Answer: 3,18
